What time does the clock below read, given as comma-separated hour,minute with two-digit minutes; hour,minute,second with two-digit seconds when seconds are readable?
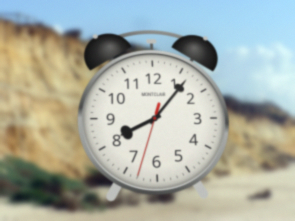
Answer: 8,06,33
